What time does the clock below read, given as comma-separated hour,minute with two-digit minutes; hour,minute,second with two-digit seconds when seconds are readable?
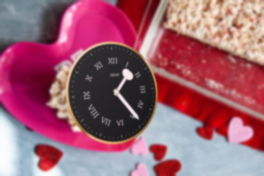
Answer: 1,24
